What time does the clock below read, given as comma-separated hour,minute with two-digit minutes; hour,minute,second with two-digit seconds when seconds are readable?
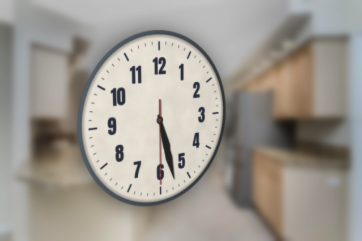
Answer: 5,27,30
